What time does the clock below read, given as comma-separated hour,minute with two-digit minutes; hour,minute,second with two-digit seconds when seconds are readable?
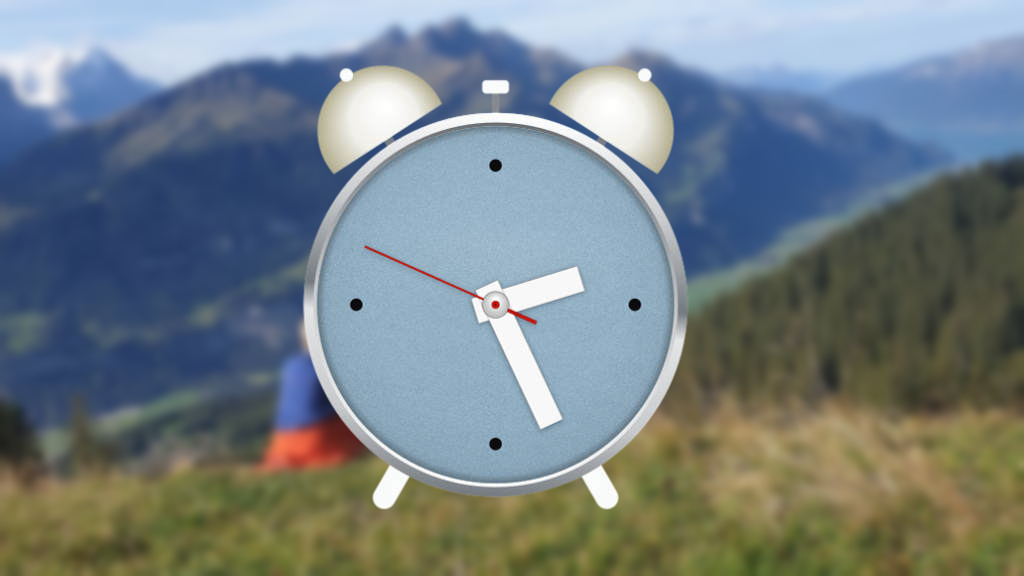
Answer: 2,25,49
